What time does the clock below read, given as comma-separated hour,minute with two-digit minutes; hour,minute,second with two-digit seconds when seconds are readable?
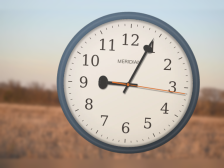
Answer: 9,04,16
